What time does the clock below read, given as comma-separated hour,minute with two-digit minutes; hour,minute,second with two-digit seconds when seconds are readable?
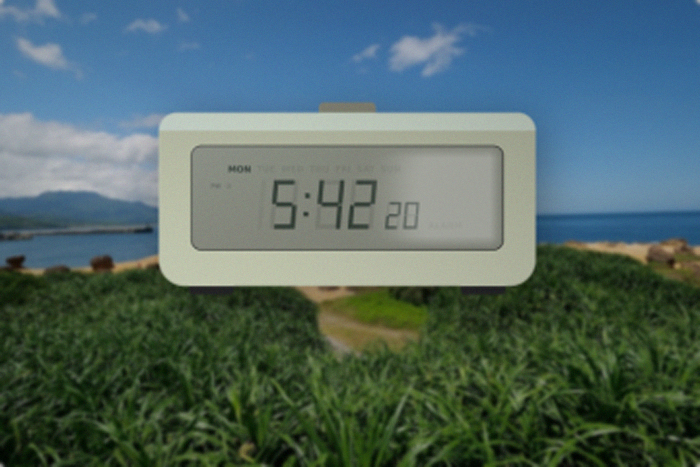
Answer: 5,42,20
